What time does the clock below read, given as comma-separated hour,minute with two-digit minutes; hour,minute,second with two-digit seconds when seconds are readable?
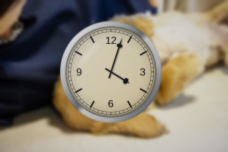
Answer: 4,03
